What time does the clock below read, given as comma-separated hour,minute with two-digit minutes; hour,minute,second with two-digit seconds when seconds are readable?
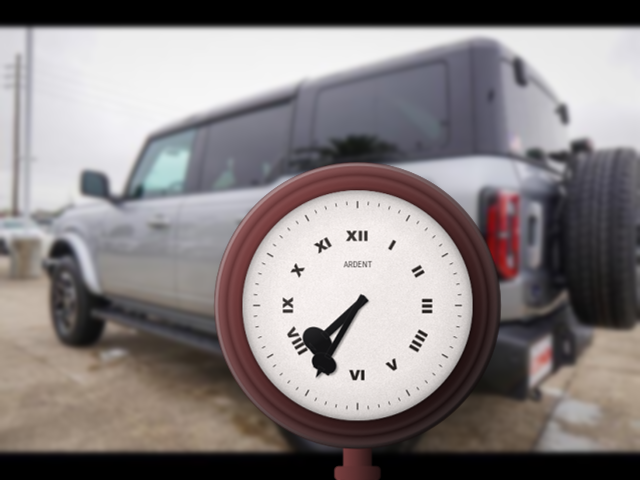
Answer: 7,35
